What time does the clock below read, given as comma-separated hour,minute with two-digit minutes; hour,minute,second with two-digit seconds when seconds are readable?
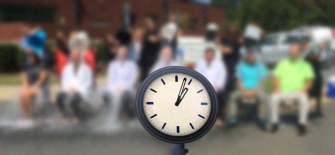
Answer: 1,03
